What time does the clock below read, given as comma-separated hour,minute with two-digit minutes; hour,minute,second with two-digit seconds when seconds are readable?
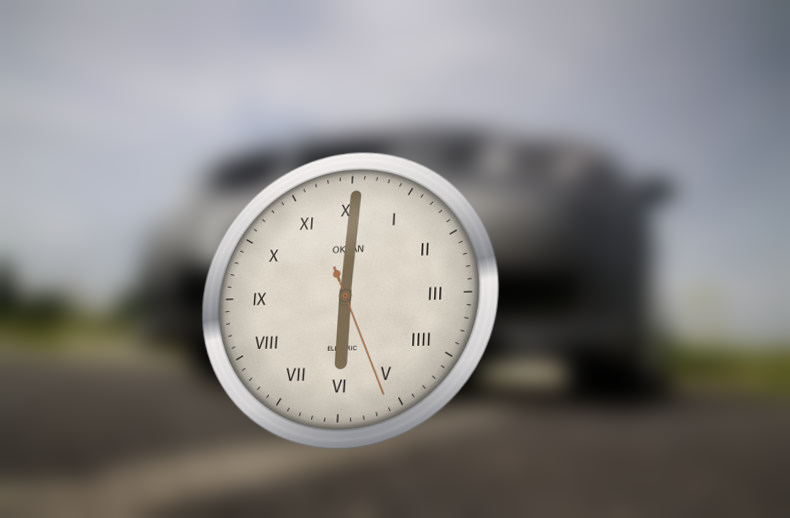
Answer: 6,00,26
